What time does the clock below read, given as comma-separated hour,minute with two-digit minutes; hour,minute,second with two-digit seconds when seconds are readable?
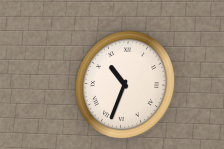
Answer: 10,33
